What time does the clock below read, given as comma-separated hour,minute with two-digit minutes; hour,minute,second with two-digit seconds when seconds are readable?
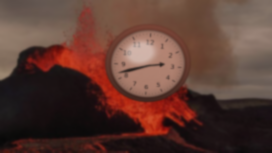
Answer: 2,42
